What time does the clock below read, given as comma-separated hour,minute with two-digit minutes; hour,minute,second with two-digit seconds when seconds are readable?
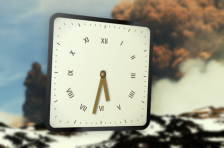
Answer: 5,32
